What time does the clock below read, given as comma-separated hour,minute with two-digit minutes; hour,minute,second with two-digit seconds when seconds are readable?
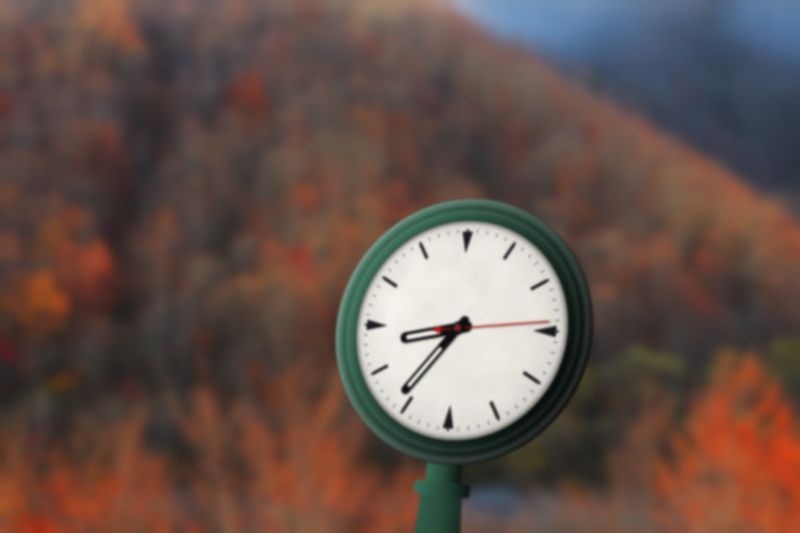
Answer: 8,36,14
